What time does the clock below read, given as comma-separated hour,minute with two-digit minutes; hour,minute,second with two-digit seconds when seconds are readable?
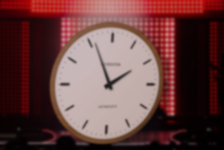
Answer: 1,56
